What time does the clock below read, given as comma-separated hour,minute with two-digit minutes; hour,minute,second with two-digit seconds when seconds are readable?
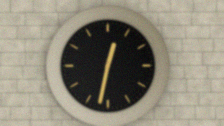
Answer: 12,32
